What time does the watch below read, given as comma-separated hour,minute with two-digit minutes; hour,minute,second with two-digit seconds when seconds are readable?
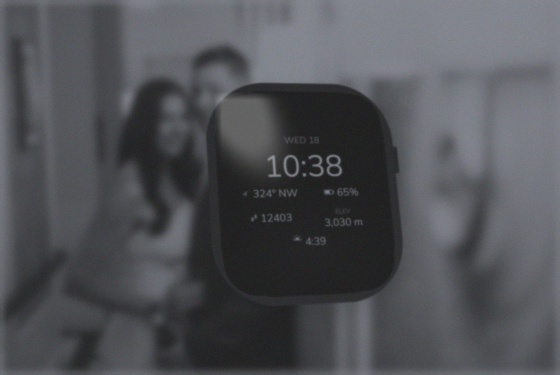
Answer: 10,38
